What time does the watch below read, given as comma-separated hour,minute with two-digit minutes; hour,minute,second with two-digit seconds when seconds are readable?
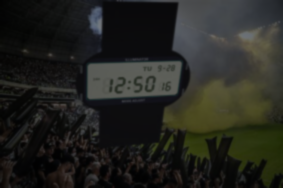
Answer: 12,50,16
